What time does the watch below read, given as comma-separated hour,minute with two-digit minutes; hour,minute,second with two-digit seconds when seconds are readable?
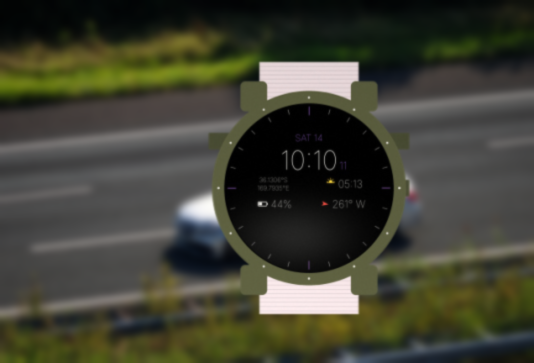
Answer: 10,10,11
